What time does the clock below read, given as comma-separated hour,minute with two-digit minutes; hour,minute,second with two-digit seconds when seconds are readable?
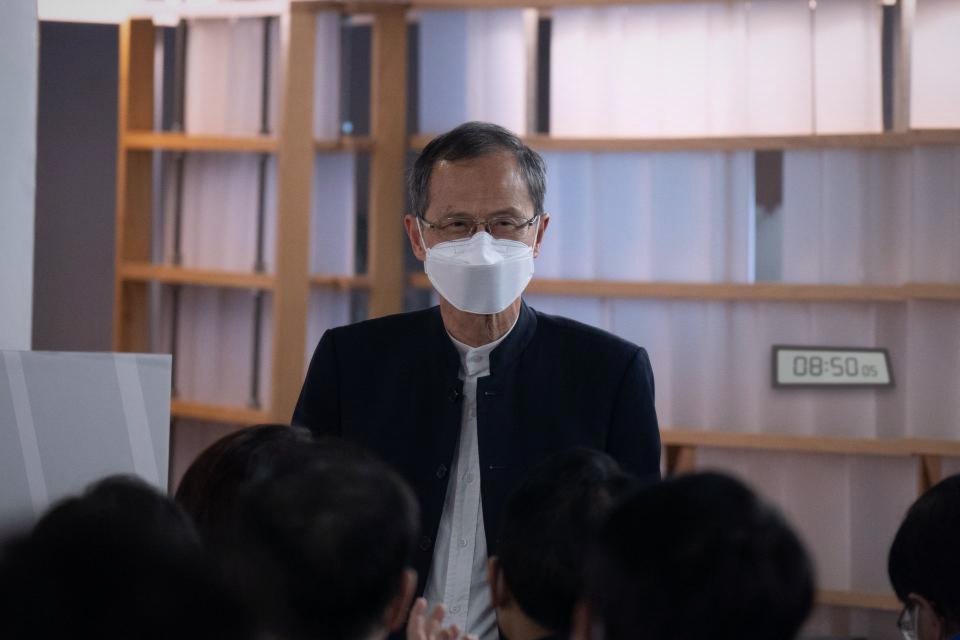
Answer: 8,50
